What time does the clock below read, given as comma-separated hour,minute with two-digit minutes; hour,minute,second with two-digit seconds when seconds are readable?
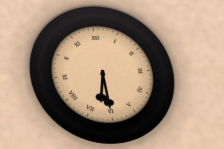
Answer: 6,30
